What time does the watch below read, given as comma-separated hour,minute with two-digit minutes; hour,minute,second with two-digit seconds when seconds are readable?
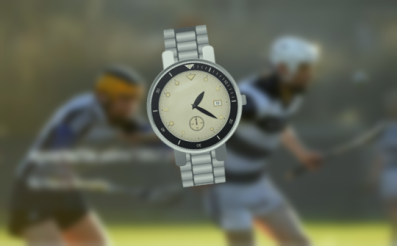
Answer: 1,21
